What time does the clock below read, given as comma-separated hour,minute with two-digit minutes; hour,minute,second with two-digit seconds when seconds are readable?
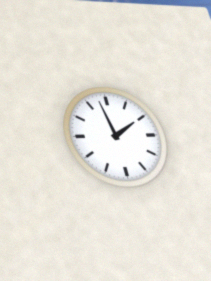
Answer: 1,58
